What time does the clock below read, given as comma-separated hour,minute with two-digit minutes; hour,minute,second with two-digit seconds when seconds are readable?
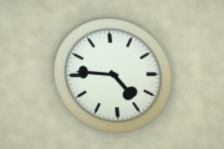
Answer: 4,46
